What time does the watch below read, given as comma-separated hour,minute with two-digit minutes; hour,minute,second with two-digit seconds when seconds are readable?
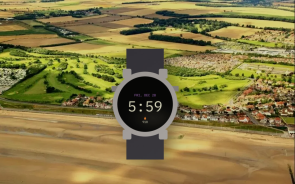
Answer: 5,59
